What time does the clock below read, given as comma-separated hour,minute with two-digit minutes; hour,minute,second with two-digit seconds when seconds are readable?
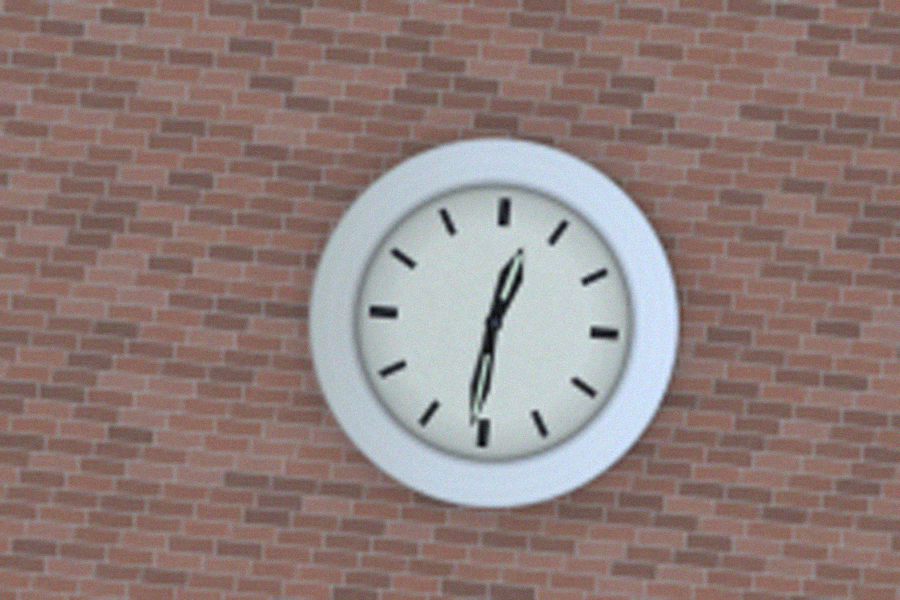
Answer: 12,31
